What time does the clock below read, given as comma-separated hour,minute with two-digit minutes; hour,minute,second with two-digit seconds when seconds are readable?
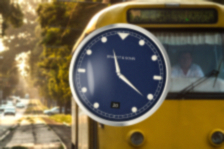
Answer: 11,21
